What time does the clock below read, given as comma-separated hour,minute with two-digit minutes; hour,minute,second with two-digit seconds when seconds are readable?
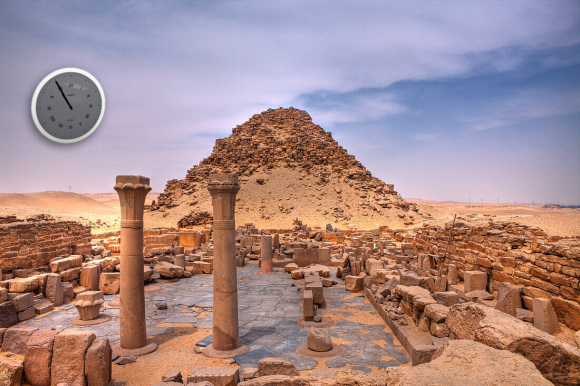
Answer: 10,55
